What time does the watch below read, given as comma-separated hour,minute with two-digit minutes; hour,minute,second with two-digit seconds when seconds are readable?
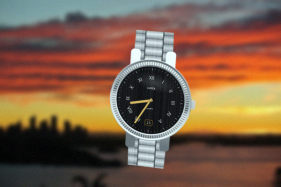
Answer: 8,35
